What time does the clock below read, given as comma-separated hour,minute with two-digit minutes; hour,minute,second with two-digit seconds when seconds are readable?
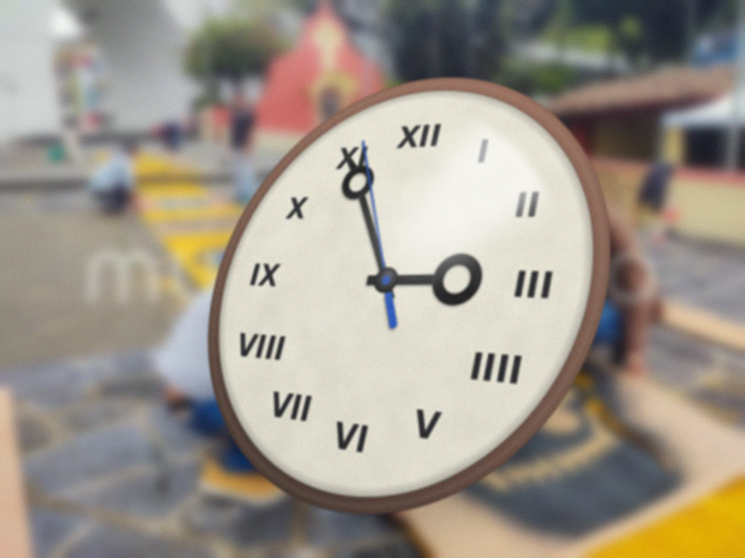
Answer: 2,54,56
